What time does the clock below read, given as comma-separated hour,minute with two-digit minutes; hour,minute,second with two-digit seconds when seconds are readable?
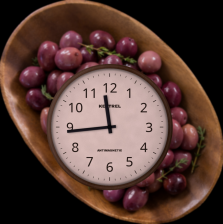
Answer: 11,44
